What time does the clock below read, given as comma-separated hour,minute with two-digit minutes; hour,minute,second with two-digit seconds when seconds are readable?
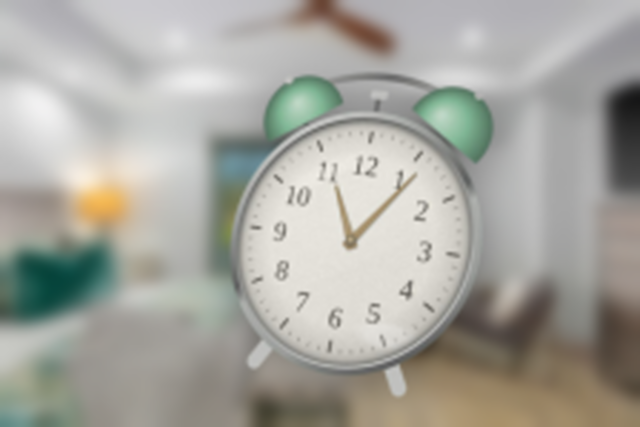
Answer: 11,06
